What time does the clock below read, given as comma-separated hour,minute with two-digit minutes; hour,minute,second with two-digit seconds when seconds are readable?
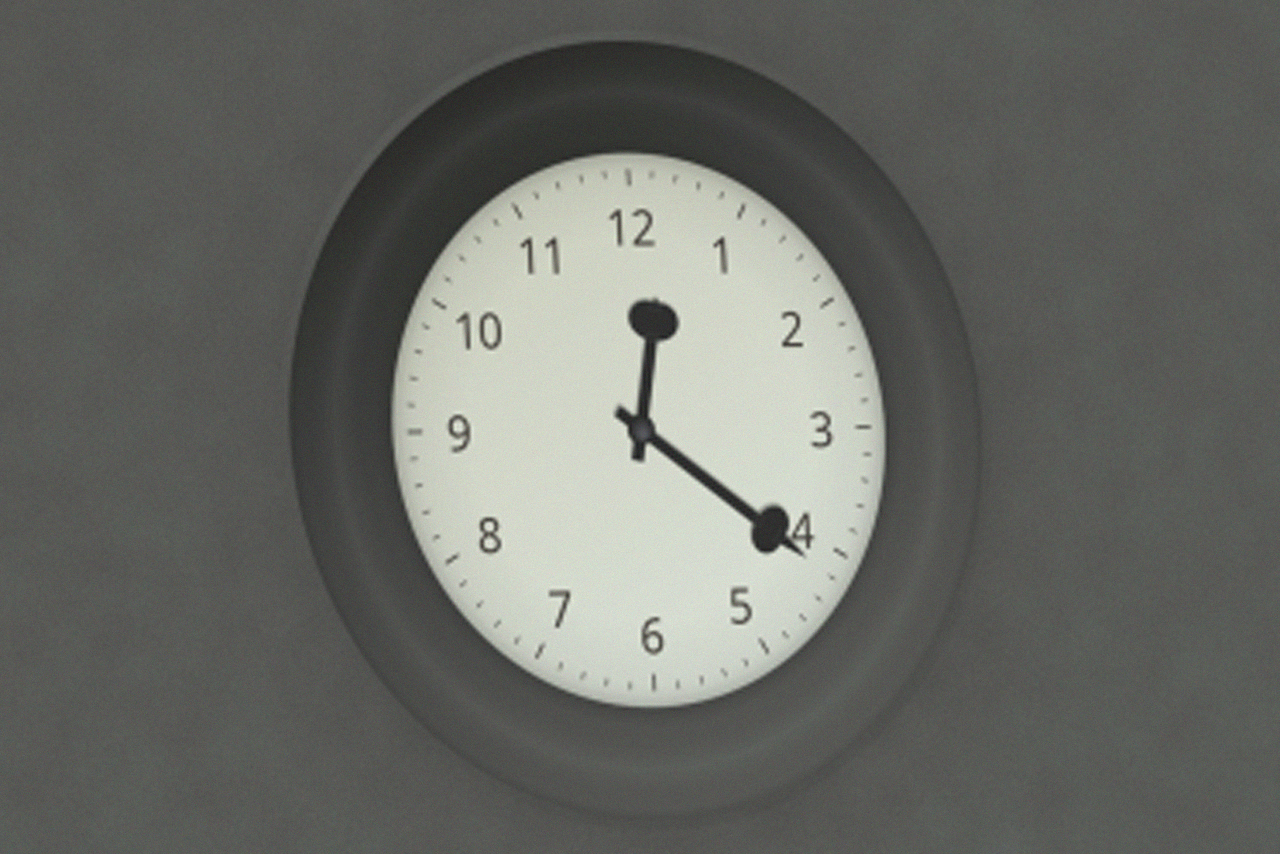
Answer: 12,21
